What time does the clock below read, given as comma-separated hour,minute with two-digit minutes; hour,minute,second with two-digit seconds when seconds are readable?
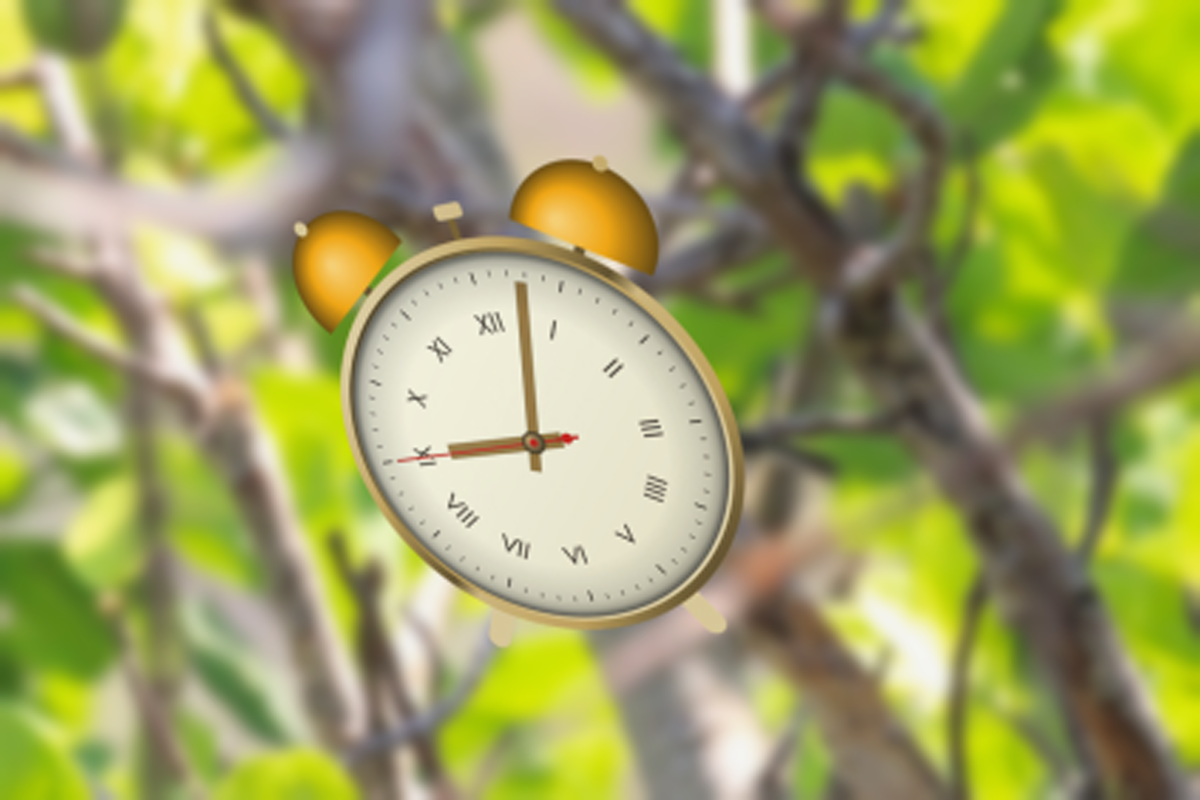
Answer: 9,02,45
